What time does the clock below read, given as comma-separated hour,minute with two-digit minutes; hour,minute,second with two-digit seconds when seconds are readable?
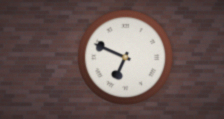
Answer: 6,49
